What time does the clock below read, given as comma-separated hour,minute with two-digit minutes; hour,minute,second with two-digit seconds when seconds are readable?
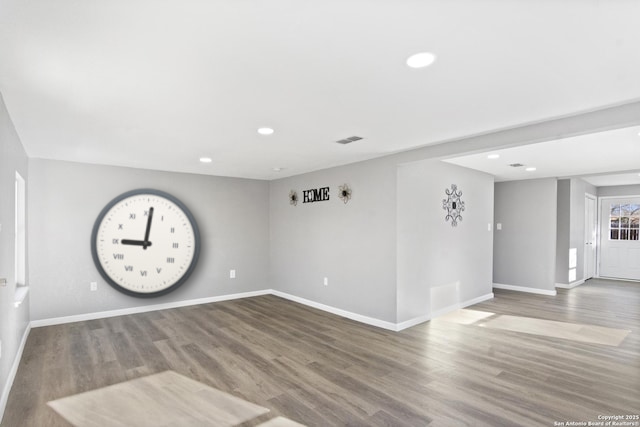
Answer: 9,01
